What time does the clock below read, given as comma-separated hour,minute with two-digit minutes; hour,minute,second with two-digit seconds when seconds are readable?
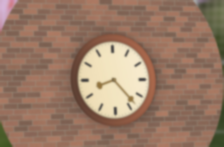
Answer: 8,23
